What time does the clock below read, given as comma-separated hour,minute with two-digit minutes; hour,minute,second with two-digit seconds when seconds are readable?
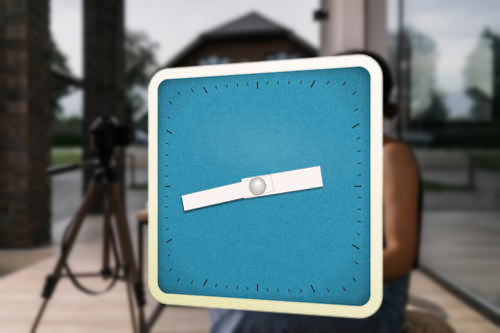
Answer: 2,43
